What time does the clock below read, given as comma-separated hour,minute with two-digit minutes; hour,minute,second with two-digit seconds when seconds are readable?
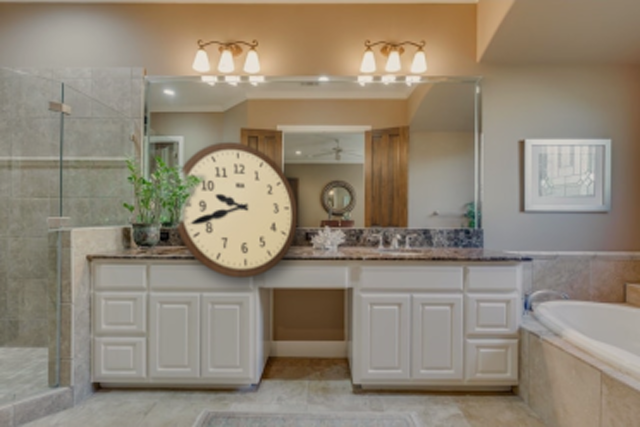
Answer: 9,42
